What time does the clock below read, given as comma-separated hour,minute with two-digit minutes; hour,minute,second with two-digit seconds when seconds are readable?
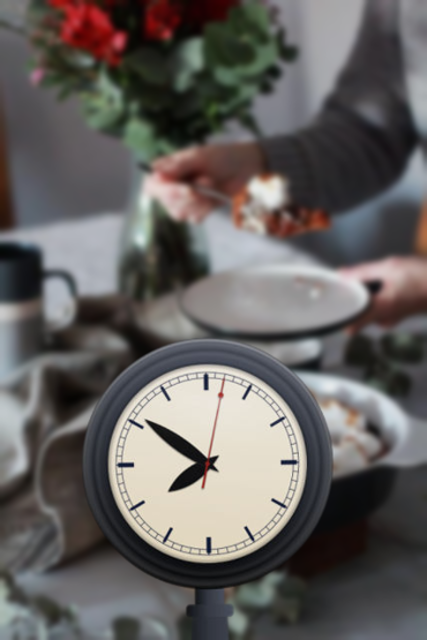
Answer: 7,51,02
